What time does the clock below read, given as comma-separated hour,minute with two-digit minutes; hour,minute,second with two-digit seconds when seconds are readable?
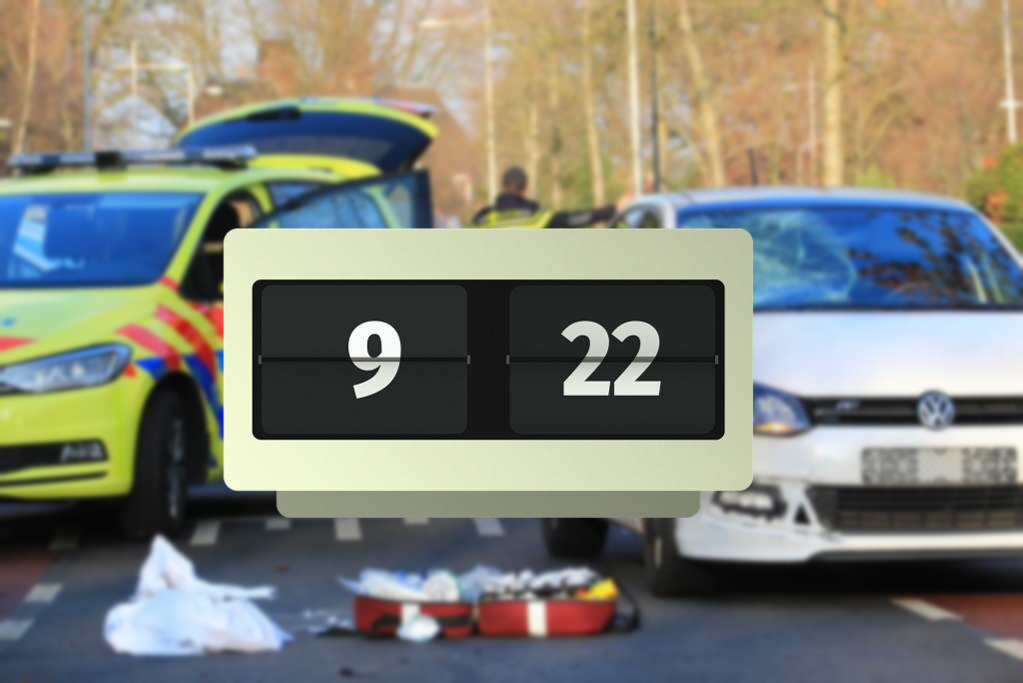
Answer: 9,22
